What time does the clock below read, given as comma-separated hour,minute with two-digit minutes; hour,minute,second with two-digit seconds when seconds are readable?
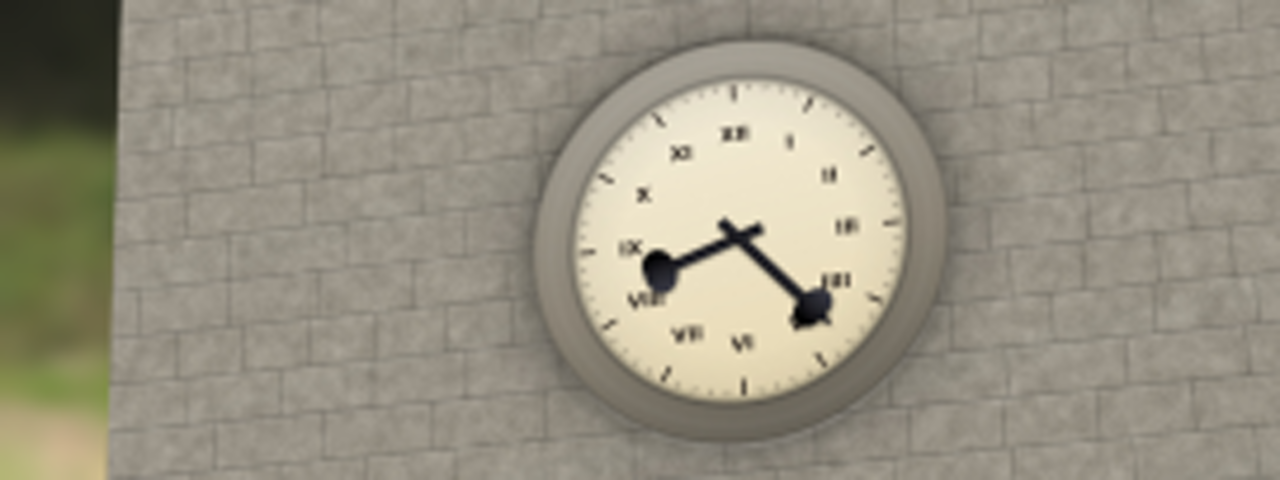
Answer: 8,23
